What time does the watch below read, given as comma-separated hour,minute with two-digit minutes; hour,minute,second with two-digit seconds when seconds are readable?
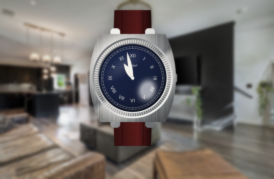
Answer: 10,58
